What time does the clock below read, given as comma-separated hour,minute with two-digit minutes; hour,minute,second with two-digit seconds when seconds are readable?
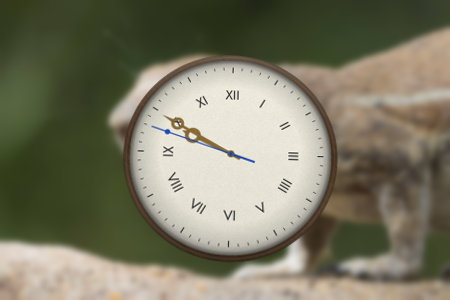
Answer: 9,49,48
